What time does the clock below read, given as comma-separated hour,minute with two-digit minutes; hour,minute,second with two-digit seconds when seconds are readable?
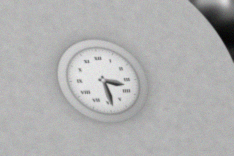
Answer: 3,29
